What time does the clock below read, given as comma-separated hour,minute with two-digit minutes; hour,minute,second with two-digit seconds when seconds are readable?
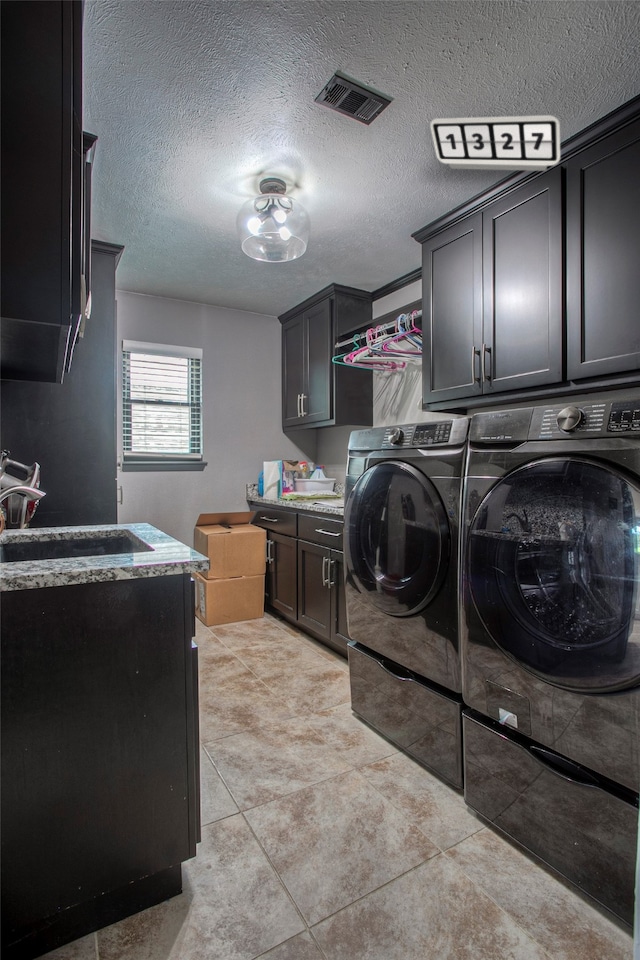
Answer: 13,27
